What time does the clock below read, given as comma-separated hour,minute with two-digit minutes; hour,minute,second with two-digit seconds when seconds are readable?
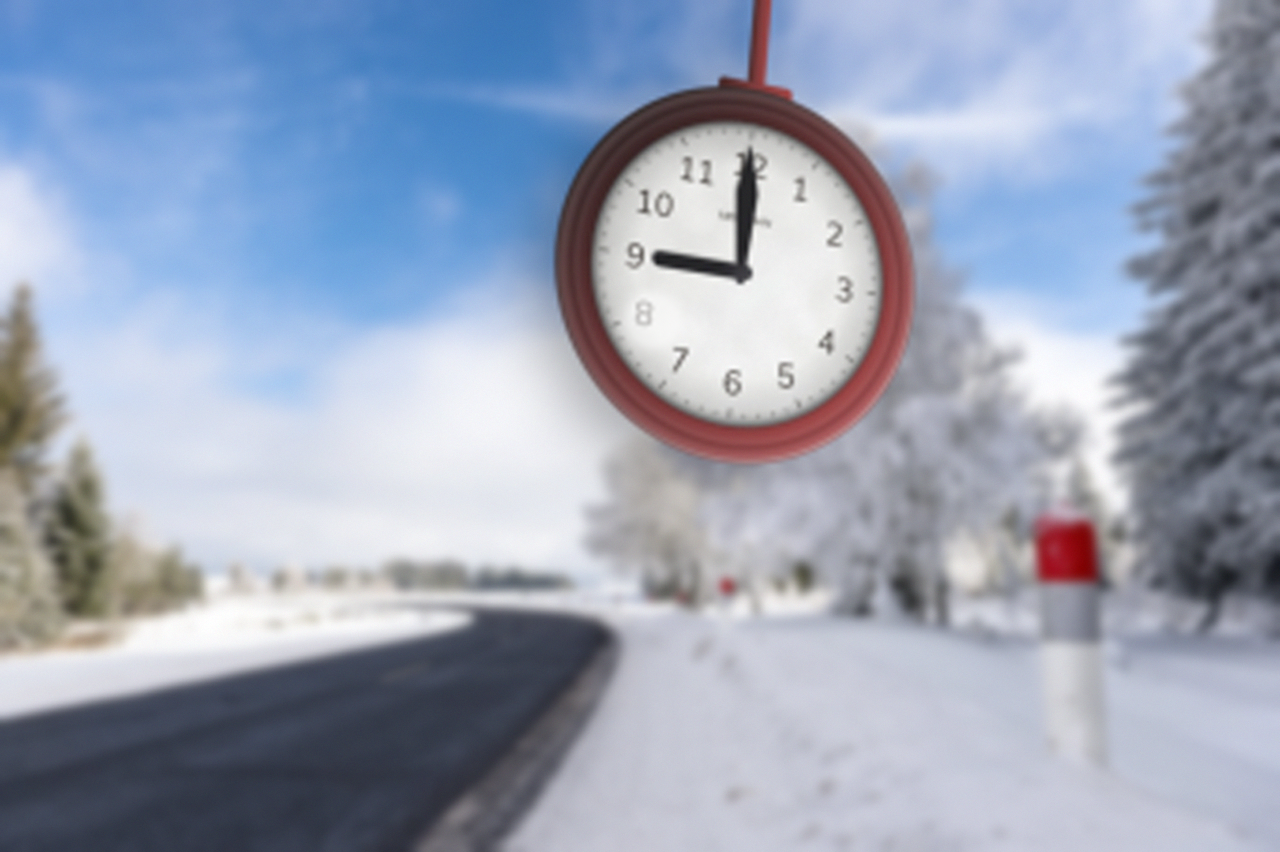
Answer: 9,00
